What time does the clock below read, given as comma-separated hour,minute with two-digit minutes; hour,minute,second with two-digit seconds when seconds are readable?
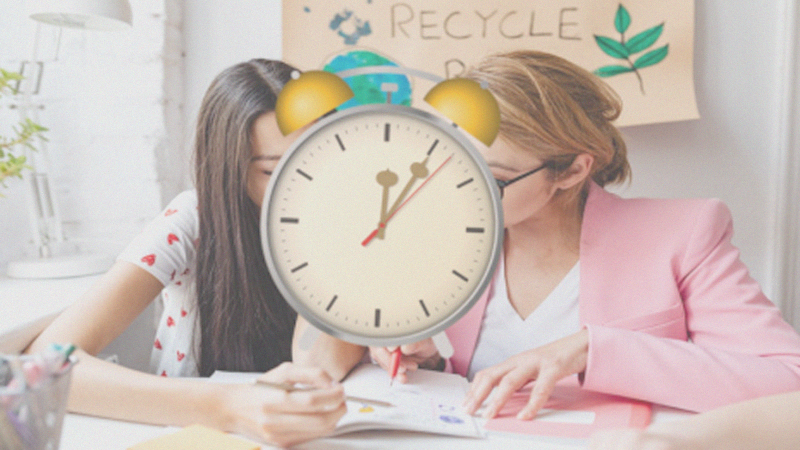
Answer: 12,05,07
